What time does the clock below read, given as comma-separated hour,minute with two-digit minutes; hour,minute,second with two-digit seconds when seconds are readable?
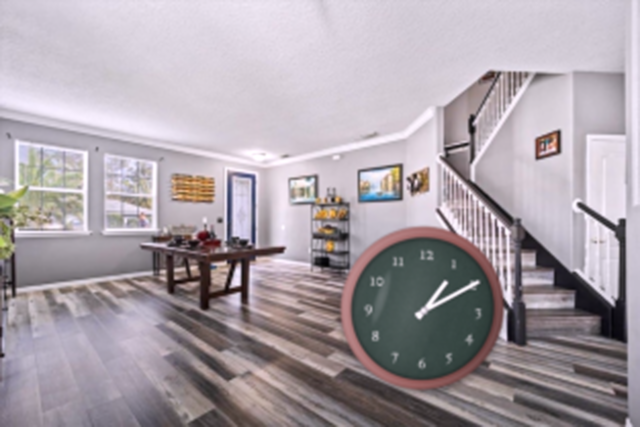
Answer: 1,10
